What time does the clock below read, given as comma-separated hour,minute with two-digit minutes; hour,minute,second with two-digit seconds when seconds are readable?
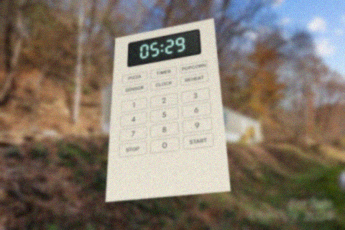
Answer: 5,29
